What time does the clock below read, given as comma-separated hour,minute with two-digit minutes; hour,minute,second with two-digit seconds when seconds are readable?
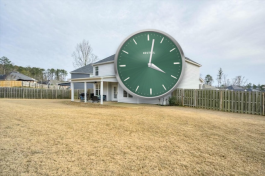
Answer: 4,02
